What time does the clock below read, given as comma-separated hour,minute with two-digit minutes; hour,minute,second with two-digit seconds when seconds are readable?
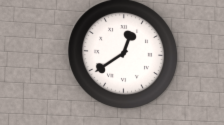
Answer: 12,39
